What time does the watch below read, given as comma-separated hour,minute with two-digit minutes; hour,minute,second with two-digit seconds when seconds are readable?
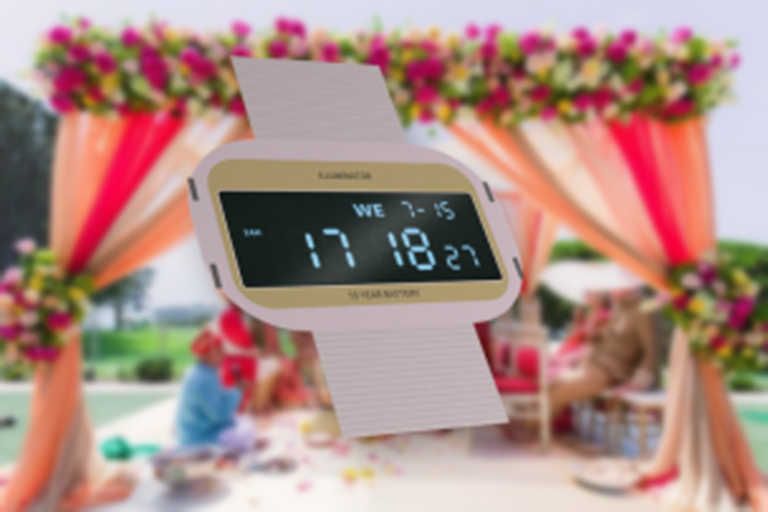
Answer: 17,18,27
